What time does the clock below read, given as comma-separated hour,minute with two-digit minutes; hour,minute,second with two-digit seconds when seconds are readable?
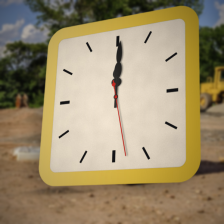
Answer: 12,00,28
